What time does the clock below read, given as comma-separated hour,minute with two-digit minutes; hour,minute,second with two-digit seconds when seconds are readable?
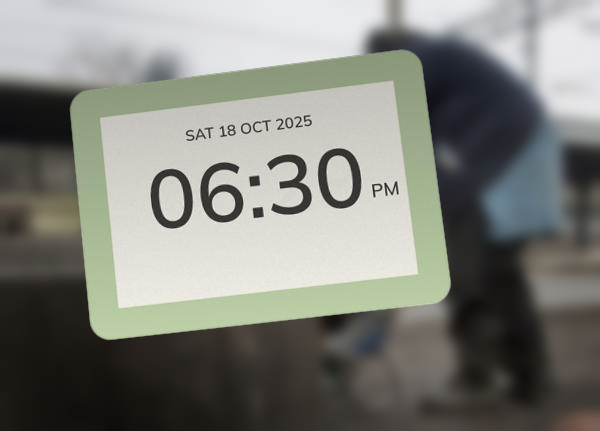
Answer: 6,30
